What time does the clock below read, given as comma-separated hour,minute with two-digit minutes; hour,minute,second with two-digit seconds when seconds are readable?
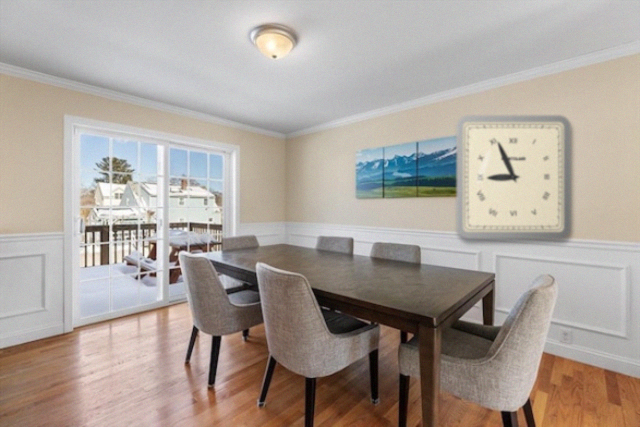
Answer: 8,56
